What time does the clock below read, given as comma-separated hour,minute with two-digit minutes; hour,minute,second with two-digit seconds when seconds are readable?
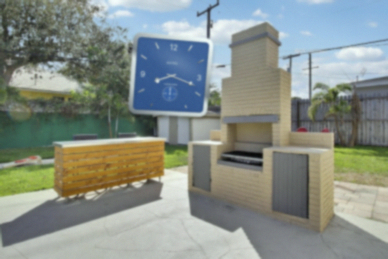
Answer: 8,18
